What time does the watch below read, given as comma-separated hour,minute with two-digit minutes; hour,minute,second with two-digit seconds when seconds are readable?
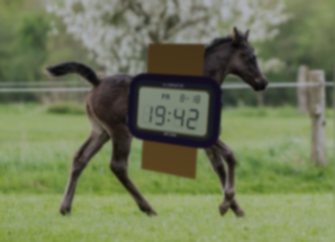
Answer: 19,42
